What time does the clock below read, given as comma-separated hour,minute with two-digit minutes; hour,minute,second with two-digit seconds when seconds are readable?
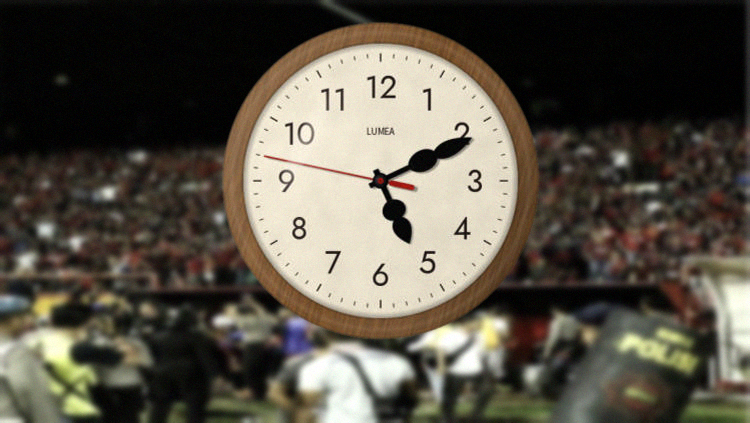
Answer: 5,10,47
